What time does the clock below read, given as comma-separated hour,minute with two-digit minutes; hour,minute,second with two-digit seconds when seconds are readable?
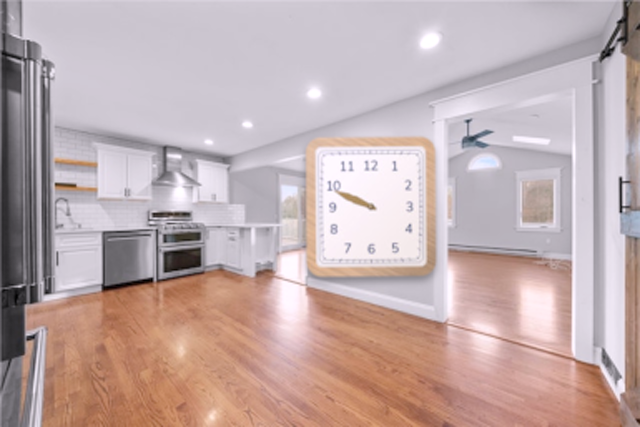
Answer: 9,49
